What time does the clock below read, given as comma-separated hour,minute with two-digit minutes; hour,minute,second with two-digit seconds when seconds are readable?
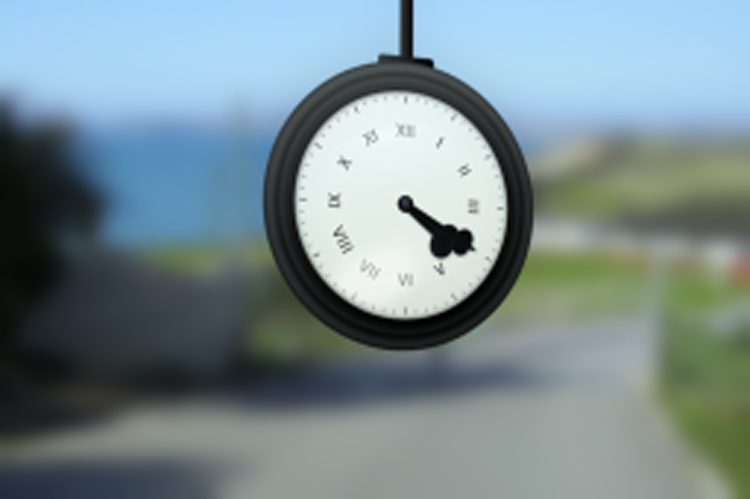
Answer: 4,20
